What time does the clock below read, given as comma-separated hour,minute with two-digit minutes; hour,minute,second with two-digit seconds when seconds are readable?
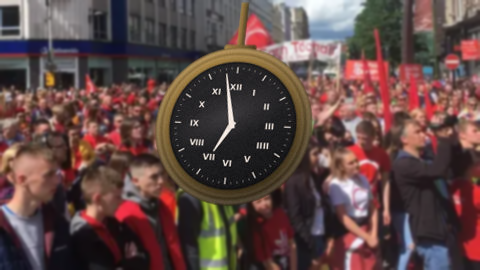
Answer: 6,58
